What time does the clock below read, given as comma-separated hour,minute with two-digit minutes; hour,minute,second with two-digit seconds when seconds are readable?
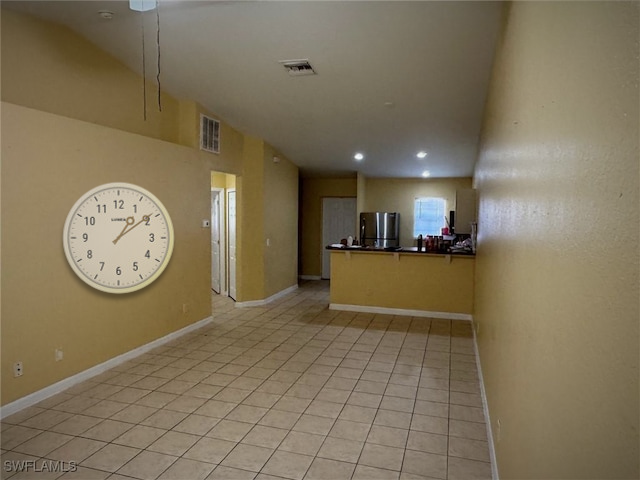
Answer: 1,09
